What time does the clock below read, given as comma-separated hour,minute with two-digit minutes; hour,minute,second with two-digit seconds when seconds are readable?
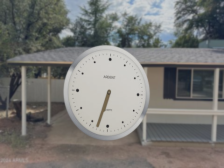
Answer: 6,33
